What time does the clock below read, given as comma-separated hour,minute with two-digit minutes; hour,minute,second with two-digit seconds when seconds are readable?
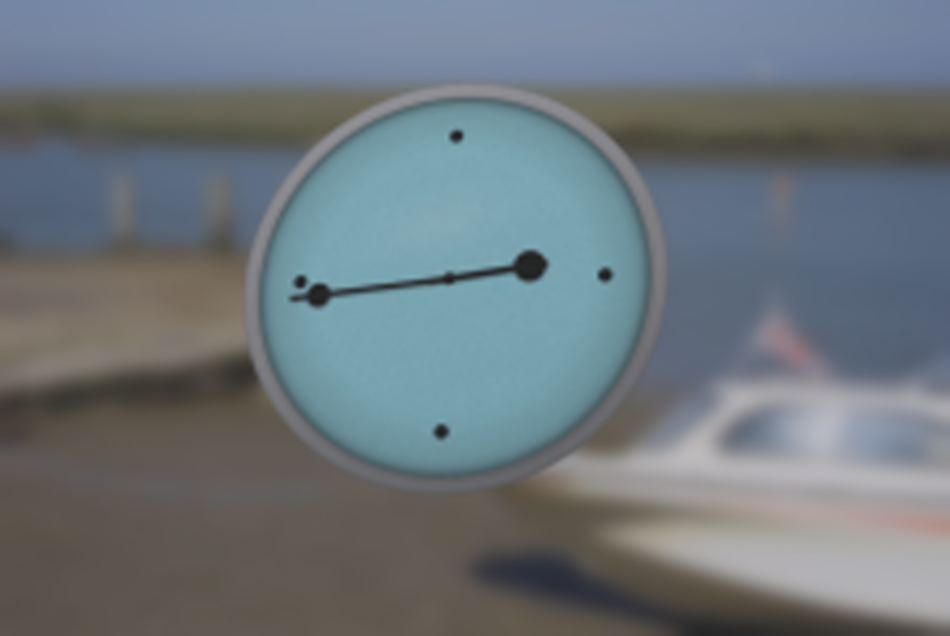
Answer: 2,44
